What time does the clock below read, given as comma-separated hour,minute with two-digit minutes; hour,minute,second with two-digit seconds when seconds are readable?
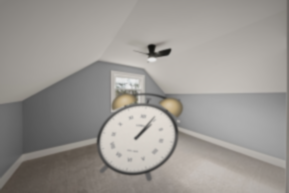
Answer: 1,04
